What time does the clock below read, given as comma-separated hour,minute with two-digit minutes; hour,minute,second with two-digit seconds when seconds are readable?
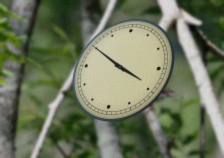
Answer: 3,50
